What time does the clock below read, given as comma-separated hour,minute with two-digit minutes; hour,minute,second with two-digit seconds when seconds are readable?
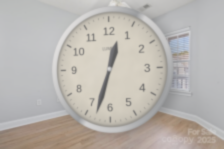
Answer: 12,33
